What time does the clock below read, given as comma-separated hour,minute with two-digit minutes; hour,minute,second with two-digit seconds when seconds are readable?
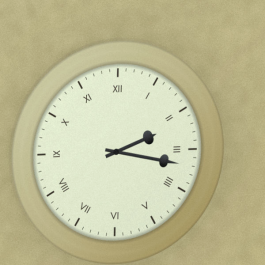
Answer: 2,17
